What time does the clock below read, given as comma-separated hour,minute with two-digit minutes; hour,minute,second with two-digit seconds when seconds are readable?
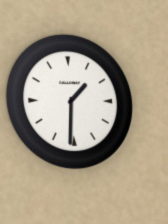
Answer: 1,31
